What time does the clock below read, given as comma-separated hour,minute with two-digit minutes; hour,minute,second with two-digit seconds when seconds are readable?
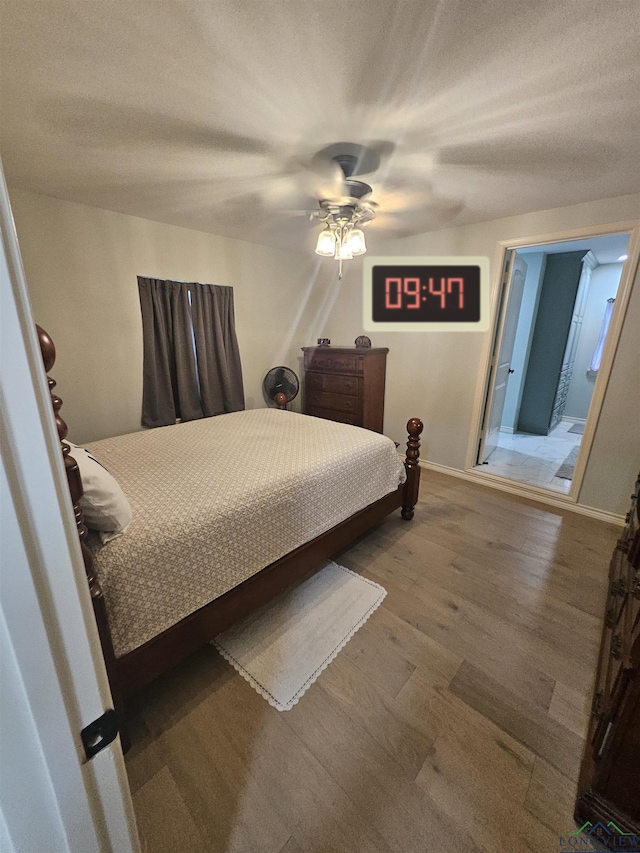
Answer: 9,47
